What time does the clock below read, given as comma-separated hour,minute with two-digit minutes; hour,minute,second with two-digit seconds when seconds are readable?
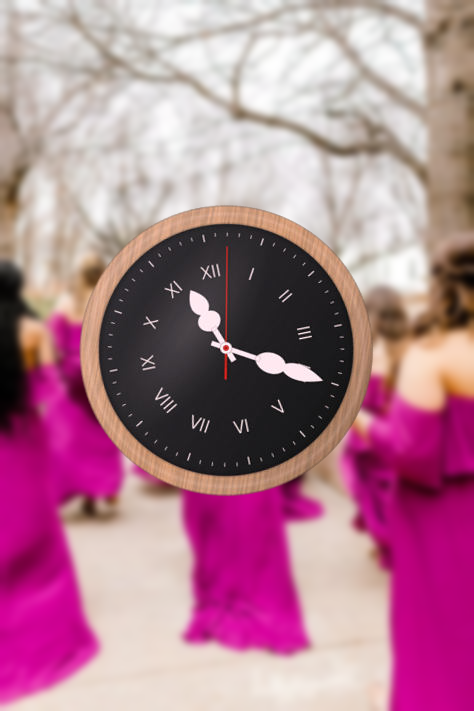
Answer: 11,20,02
